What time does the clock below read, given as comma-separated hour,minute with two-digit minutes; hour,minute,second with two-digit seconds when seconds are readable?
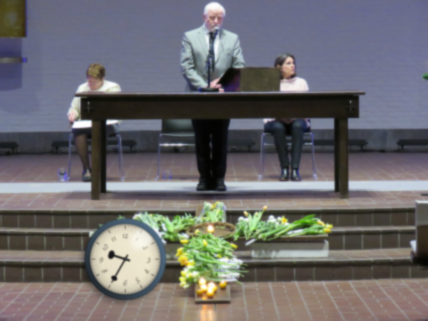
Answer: 9,35
